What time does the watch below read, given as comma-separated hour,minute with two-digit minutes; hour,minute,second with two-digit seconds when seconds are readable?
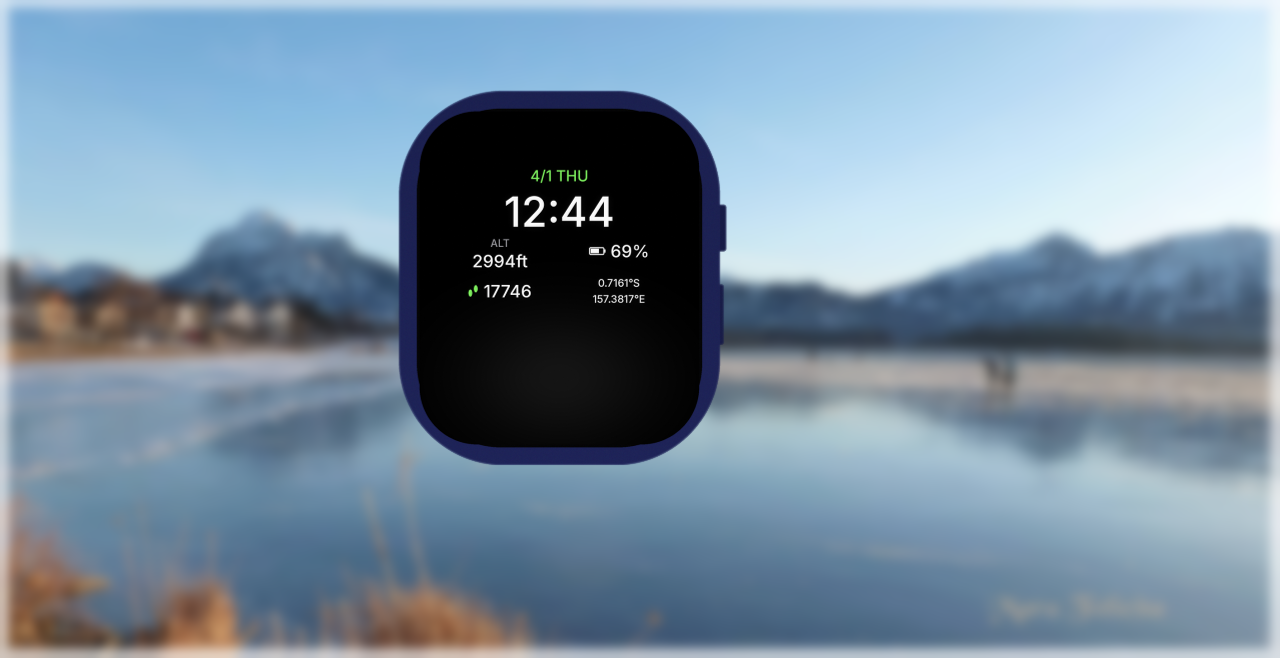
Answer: 12,44
